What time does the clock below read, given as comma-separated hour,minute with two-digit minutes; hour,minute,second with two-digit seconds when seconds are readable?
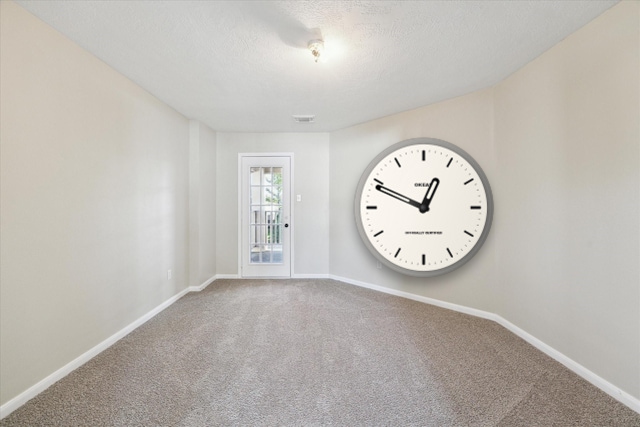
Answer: 12,49
